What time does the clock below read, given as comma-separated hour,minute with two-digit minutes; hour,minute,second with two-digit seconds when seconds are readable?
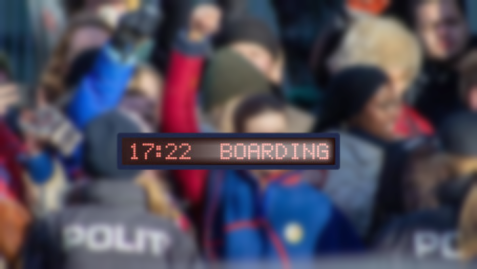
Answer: 17,22
